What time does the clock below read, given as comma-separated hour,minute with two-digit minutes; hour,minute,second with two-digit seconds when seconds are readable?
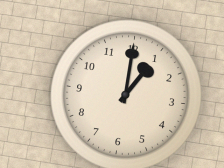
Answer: 1,00
